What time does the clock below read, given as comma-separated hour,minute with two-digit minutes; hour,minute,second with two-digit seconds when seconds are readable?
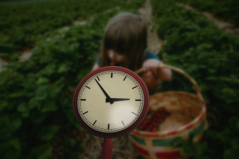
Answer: 2,54
